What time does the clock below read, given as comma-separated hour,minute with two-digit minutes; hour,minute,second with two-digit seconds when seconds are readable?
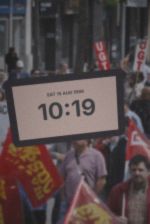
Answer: 10,19
